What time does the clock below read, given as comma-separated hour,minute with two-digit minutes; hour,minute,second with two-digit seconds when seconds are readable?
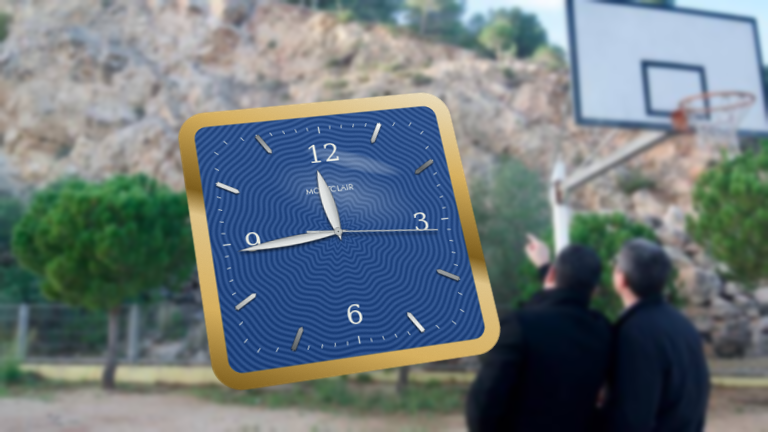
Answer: 11,44,16
